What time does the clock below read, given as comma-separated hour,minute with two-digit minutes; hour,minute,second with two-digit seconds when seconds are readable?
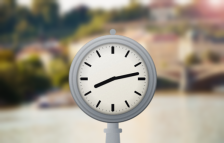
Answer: 8,13
